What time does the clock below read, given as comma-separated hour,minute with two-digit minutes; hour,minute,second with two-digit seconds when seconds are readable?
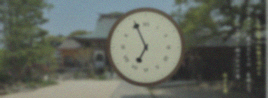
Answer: 6,56
